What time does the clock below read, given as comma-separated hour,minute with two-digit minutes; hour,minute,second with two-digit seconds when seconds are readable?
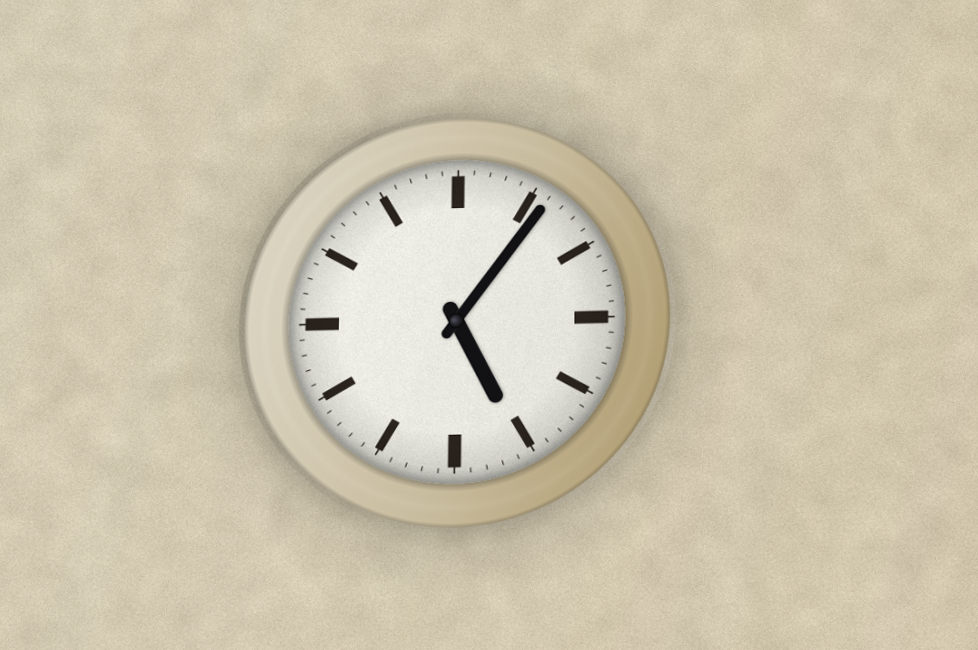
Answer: 5,06
